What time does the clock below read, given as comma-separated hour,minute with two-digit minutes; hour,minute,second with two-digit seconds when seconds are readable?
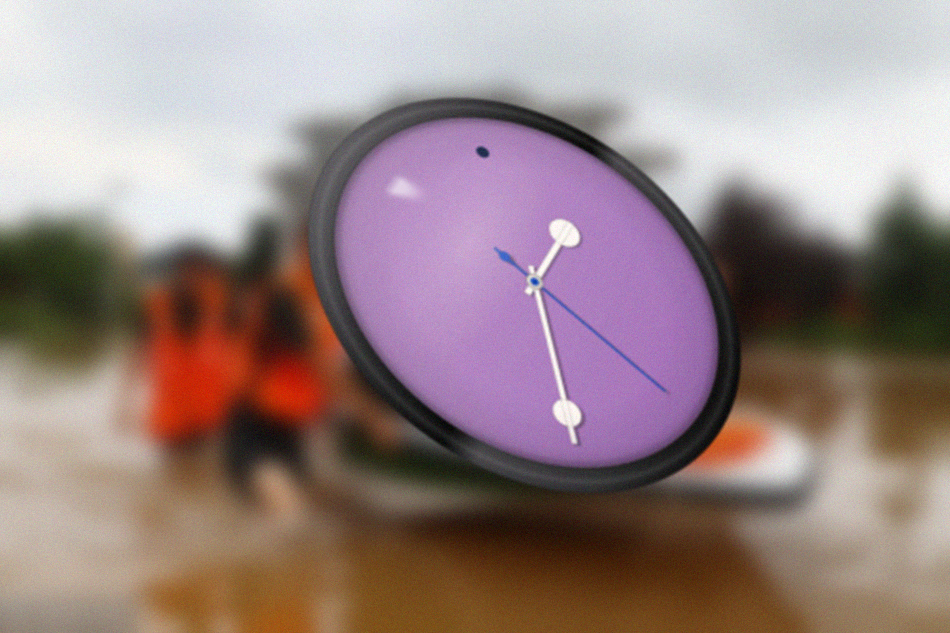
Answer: 1,31,24
